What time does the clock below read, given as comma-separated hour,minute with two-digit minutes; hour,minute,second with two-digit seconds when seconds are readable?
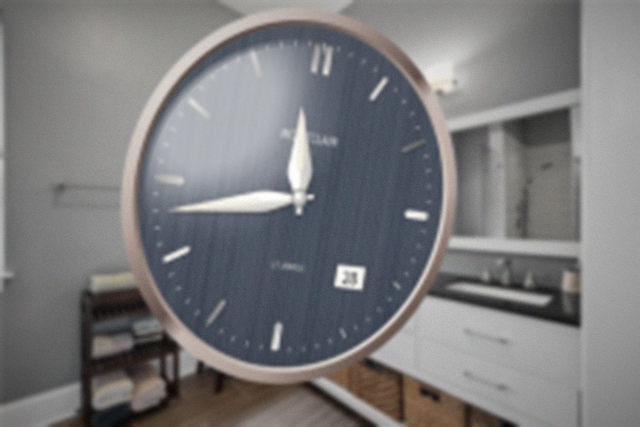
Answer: 11,43
